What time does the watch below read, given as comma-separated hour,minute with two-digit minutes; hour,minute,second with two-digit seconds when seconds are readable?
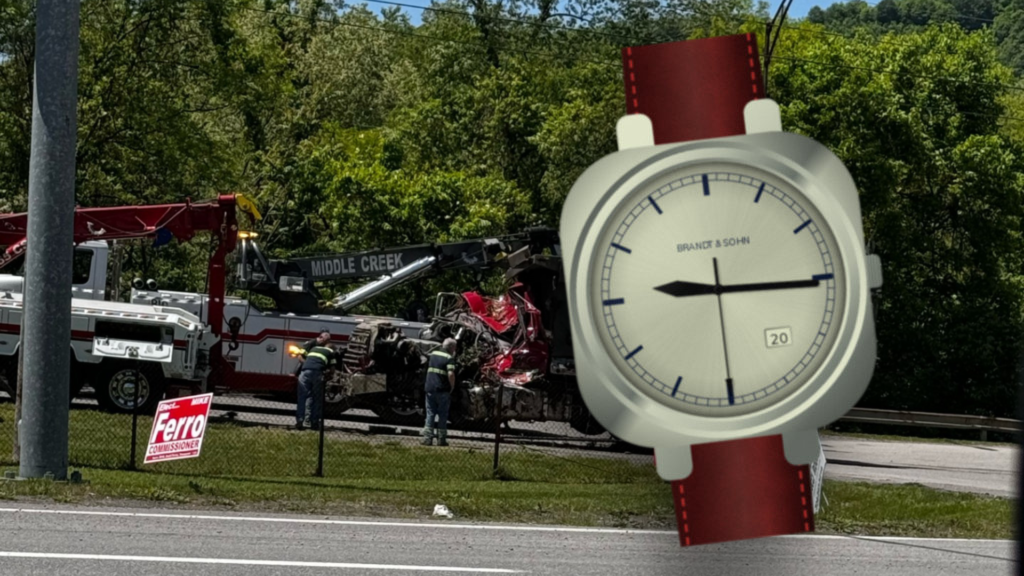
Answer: 9,15,30
